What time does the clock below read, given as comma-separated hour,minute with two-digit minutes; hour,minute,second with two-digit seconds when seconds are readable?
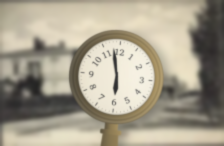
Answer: 5,58
